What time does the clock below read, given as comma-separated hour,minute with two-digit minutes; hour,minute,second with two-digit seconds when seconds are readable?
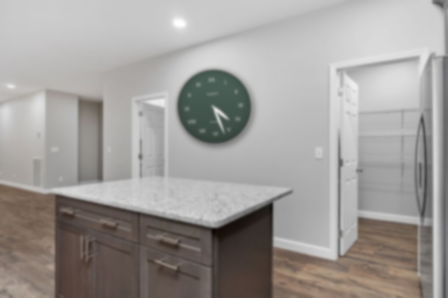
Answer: 4,27
